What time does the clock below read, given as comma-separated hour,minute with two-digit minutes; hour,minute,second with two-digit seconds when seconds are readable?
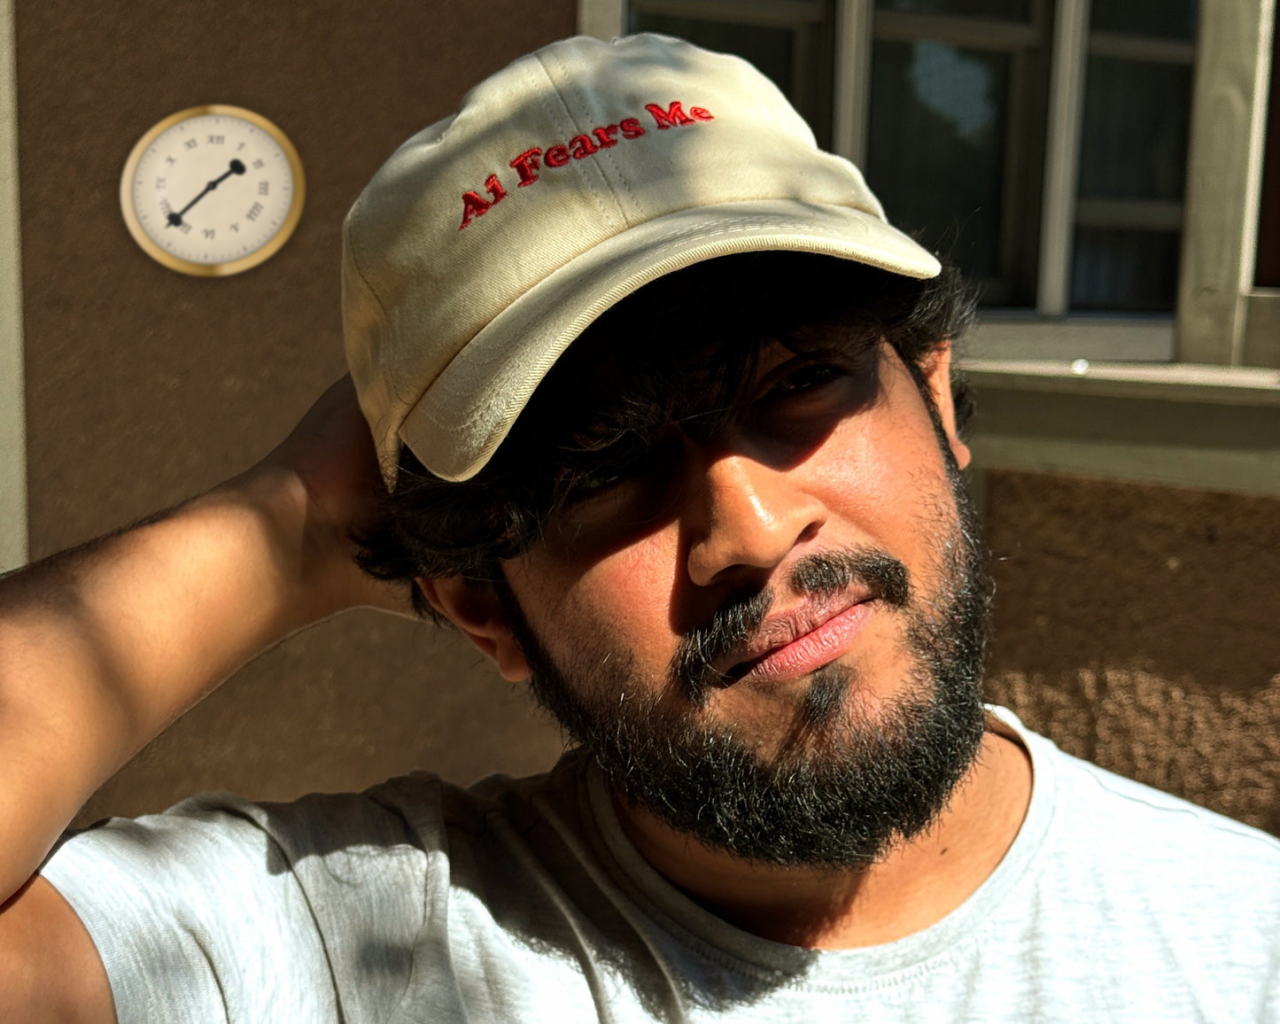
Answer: 1,37
